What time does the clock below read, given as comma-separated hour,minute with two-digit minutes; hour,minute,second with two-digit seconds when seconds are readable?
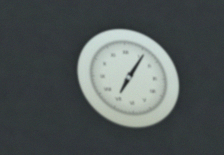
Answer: 7,06
